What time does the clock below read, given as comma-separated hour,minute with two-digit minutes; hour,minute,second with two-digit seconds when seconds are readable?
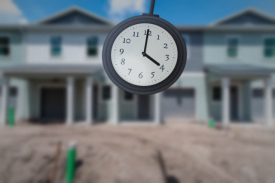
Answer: 4,00
